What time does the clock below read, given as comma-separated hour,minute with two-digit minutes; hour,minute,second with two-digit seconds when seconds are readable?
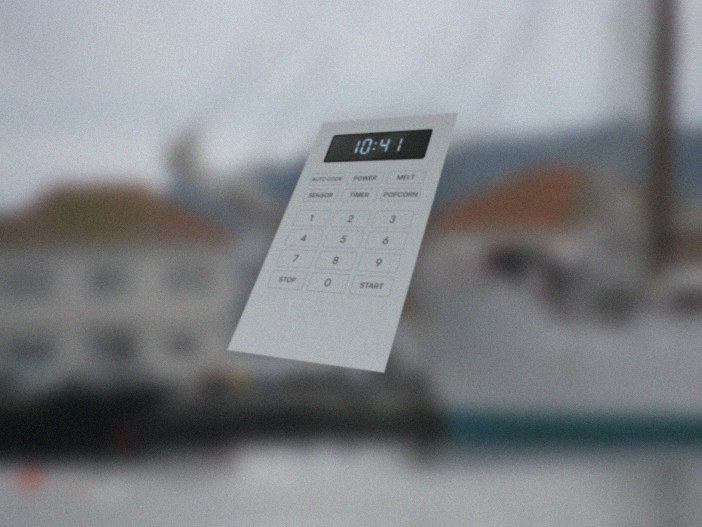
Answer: 10,41
